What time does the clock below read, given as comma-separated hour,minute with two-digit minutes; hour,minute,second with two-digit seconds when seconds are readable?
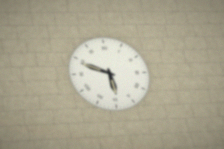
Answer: 5,49
